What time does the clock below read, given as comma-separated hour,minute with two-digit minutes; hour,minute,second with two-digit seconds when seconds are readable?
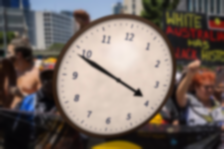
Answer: 3,49
